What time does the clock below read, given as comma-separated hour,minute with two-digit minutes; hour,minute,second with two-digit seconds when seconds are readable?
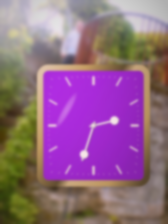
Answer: 2,33
